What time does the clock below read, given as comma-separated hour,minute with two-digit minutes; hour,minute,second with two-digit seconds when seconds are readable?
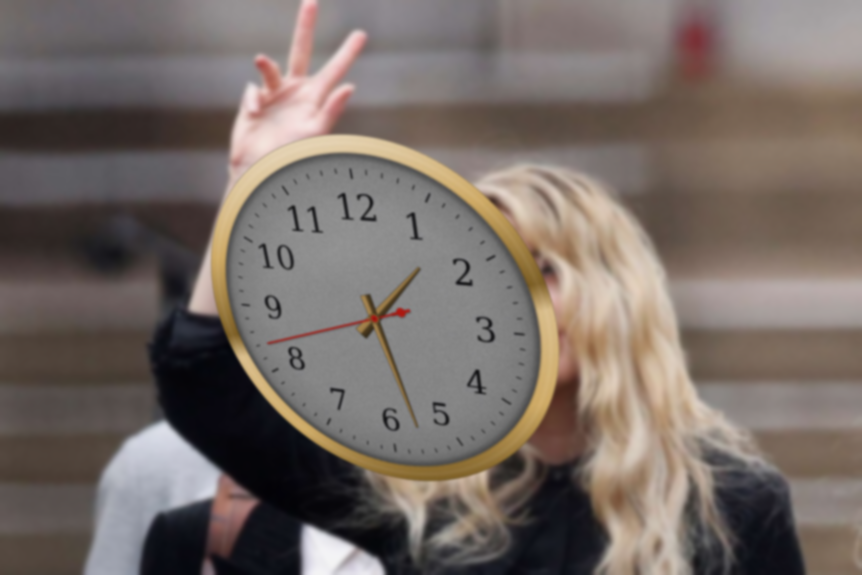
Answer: 1,27,42
